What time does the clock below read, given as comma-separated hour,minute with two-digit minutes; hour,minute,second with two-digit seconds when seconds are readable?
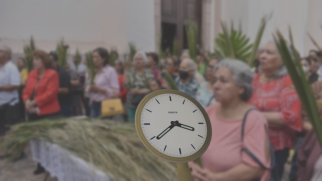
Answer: 3,39
